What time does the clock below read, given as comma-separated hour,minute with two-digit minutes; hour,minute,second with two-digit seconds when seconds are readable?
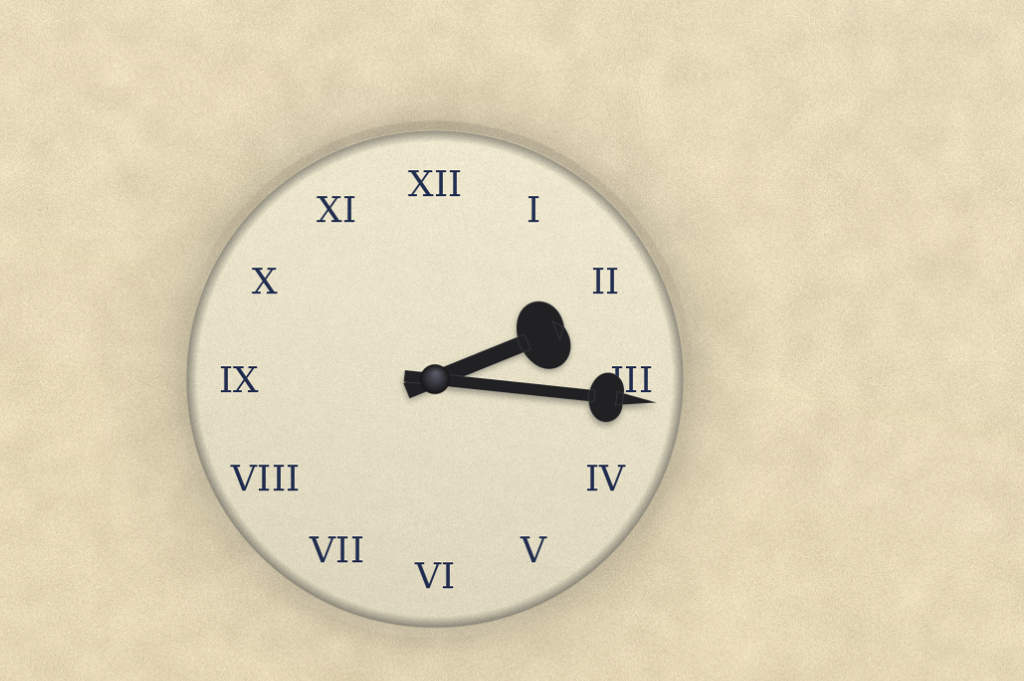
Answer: 2,16
